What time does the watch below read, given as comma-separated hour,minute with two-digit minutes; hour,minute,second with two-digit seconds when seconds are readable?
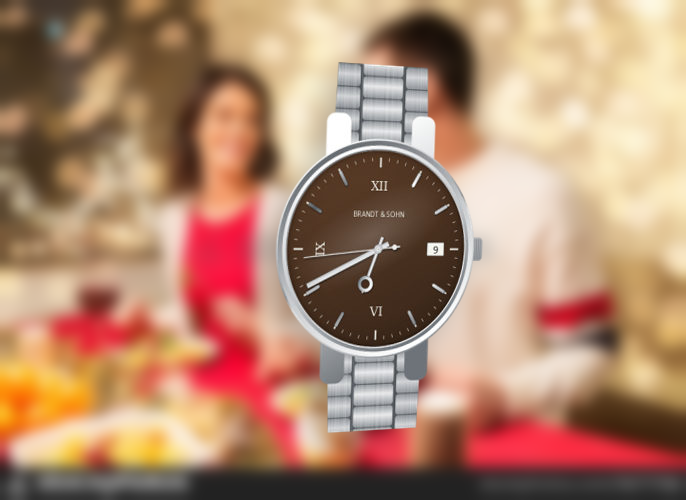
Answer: 6,40,44
